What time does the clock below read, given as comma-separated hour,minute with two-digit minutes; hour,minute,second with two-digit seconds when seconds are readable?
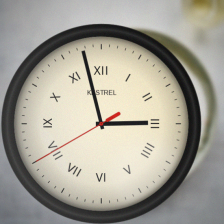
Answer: 2,57,40
